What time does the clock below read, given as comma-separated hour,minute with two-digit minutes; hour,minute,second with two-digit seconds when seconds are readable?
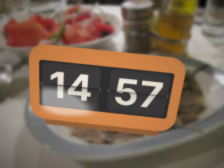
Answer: 14,57
